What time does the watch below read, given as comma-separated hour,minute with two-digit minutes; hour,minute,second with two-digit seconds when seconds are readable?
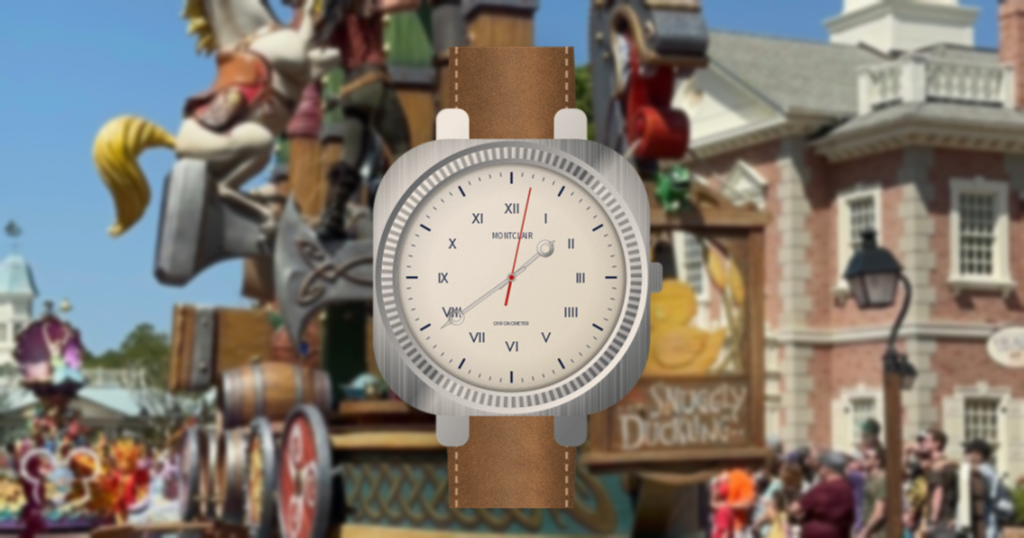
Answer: 1,39,02
